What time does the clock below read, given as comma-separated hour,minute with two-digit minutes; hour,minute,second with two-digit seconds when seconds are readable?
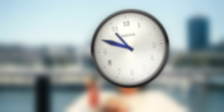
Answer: 10,49
